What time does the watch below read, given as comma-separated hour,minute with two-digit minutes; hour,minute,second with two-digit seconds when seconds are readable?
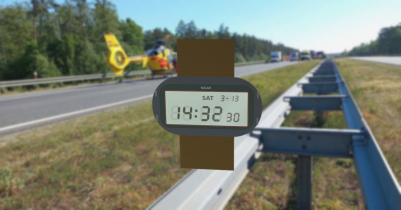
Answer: 14,32,30
